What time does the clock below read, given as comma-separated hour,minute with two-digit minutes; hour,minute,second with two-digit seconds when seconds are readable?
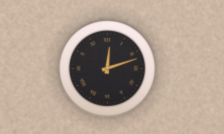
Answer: 12,12
